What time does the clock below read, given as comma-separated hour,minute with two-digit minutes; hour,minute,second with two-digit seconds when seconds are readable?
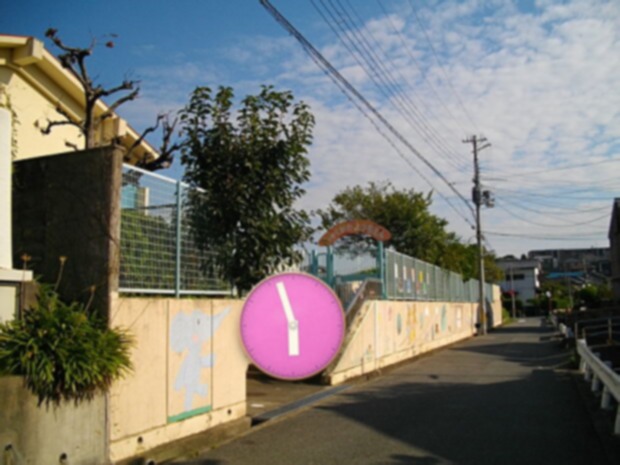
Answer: 5,57
